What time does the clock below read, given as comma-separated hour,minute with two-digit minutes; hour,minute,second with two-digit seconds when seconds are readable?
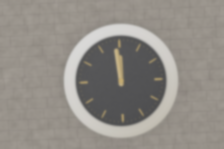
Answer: 11,59
